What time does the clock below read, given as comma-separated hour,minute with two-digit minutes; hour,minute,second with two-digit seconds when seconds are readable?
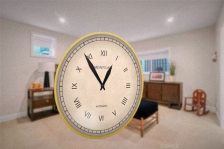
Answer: 12,54
